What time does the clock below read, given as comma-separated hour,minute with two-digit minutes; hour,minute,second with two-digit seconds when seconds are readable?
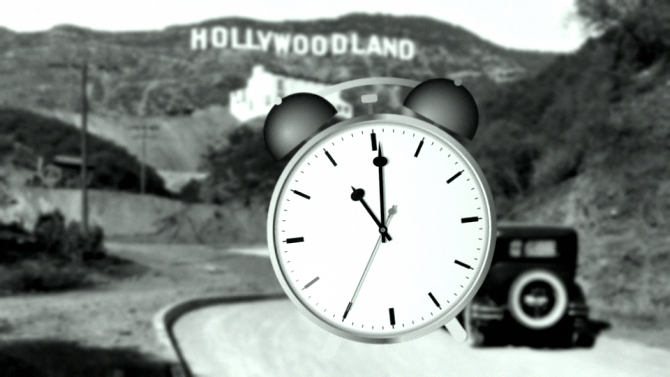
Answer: 11,00,35
